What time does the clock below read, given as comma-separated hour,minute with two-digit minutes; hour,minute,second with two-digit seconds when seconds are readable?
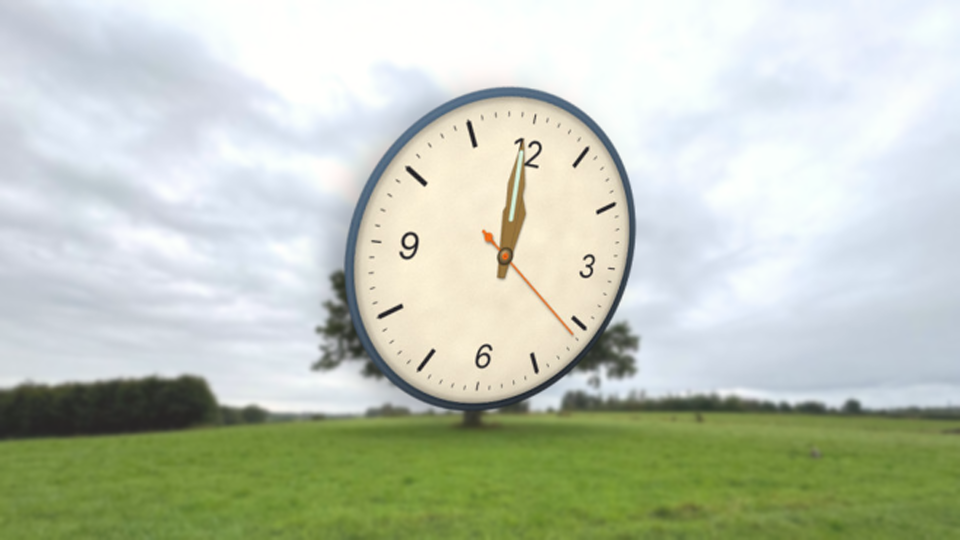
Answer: 11,59,21
